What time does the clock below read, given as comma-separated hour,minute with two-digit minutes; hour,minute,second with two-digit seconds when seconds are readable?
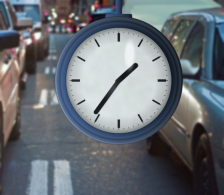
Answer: 1,36
